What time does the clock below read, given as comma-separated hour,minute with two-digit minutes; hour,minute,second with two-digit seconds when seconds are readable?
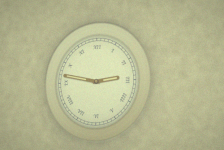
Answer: 2,47
